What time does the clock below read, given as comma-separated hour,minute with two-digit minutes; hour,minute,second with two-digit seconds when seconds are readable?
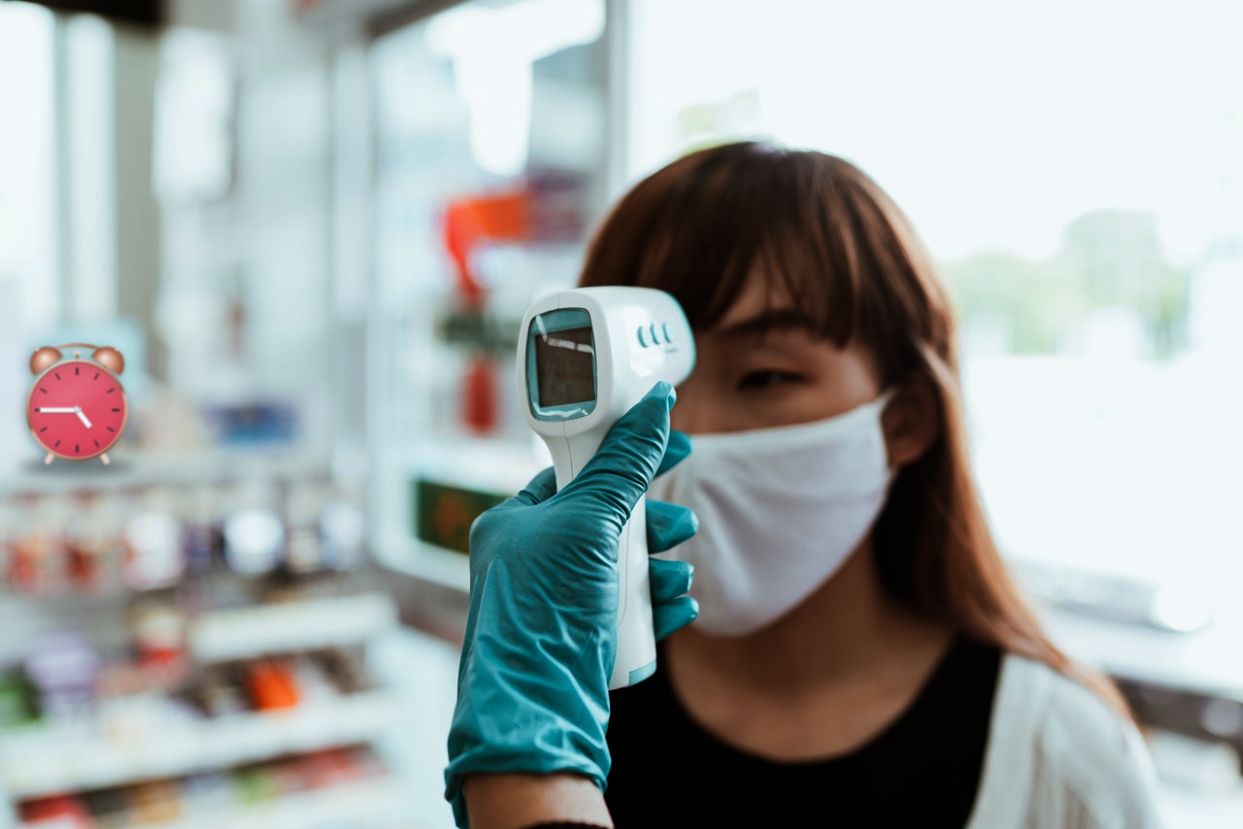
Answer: 4,45
